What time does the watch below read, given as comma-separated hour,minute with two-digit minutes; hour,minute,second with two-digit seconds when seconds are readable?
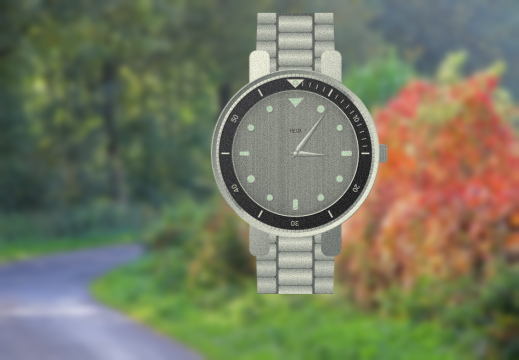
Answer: 3,06
